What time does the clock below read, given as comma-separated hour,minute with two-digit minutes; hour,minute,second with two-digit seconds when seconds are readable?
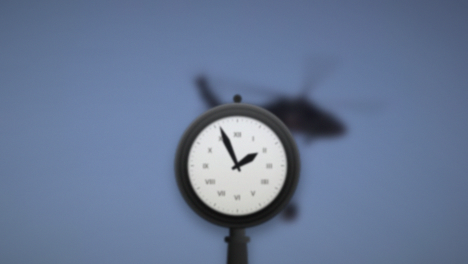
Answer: 1,56
